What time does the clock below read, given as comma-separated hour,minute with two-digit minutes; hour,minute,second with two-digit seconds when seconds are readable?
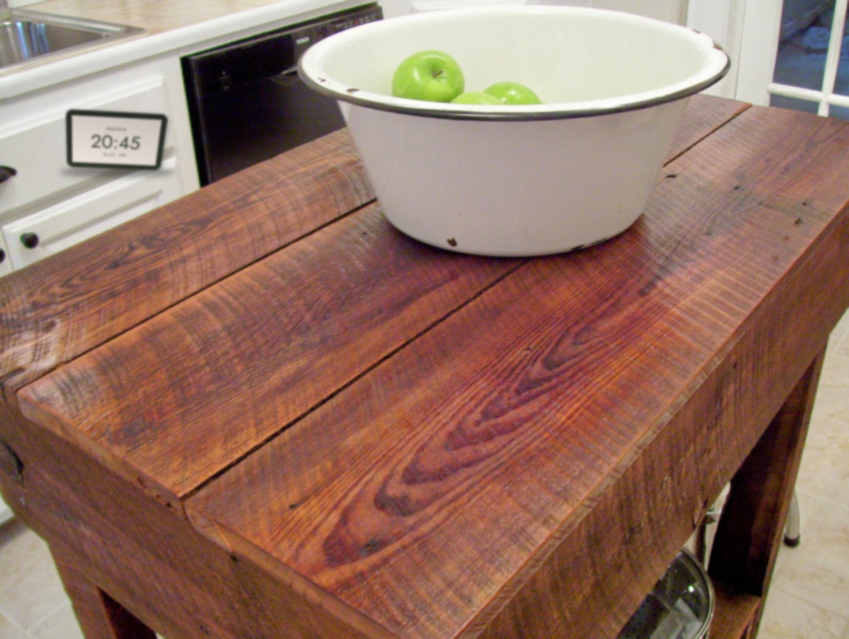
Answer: 20,45
